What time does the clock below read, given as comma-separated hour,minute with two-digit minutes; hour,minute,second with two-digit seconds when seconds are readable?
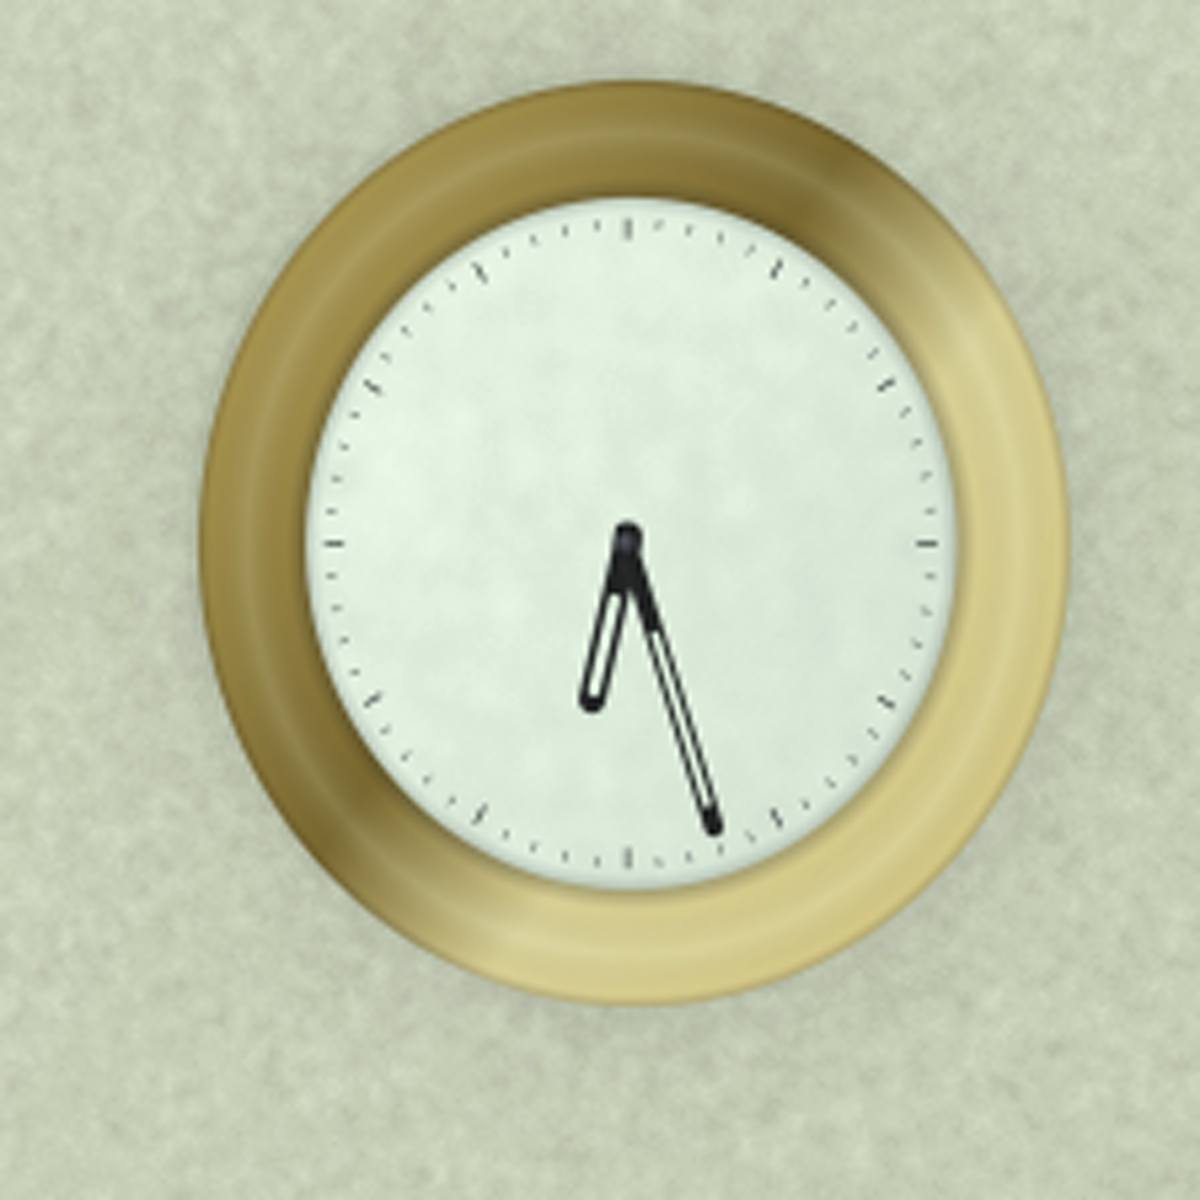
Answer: 6,27
